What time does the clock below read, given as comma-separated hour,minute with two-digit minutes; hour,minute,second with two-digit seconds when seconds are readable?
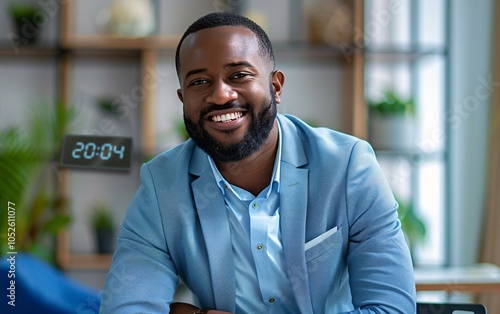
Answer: 20,04
